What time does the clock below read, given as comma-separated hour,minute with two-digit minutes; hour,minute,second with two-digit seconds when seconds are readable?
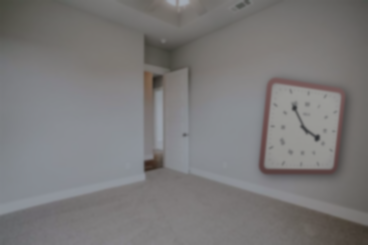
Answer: 3,54
